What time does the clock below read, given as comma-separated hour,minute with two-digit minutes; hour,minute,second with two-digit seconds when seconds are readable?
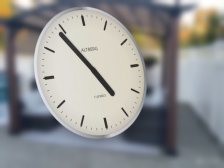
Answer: 4,54
